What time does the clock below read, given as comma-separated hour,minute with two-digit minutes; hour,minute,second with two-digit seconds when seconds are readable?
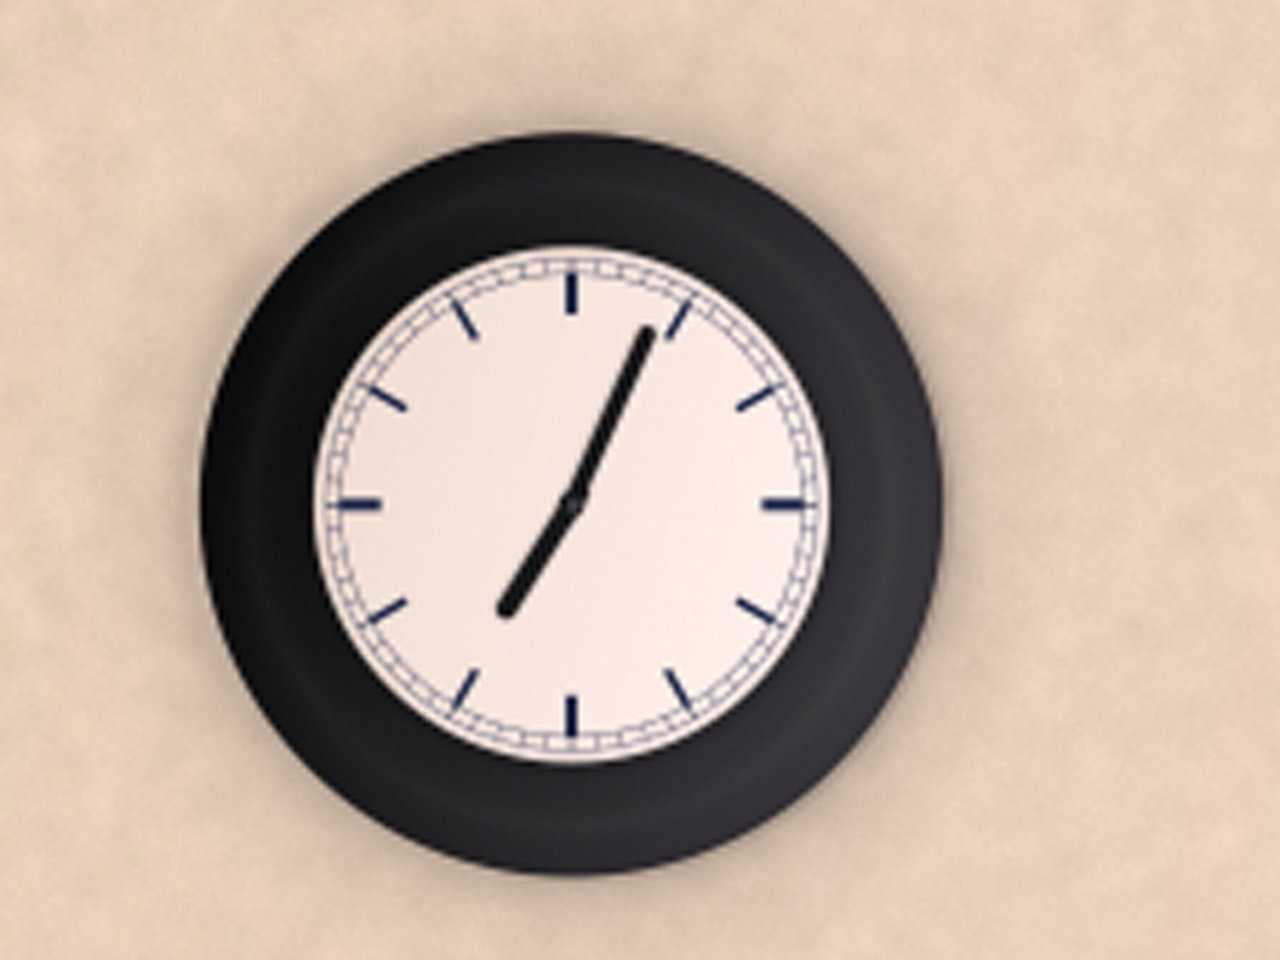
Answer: 7,04
